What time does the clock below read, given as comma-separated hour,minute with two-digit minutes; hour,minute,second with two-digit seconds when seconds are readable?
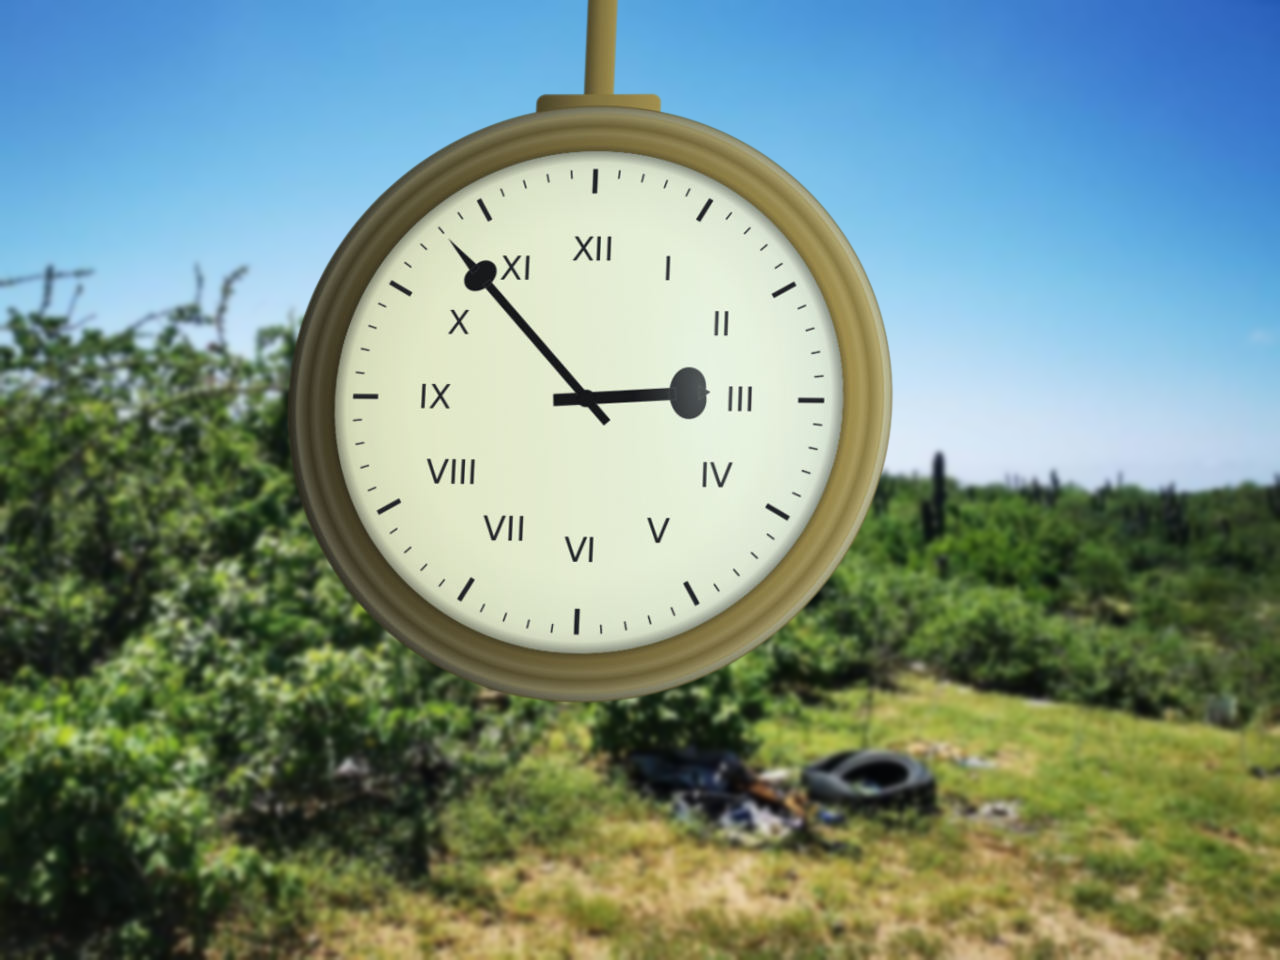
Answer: 2,53
